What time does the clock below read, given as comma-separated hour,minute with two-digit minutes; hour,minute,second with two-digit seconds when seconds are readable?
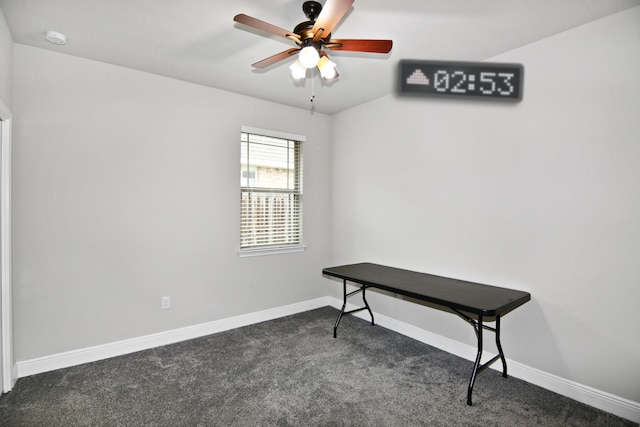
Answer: 2,53
